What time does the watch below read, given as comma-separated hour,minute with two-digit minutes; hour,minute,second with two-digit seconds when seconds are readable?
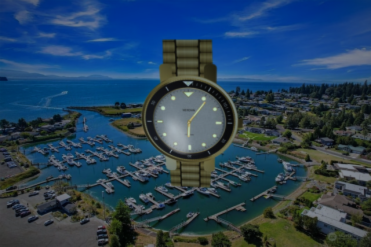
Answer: 6,06
